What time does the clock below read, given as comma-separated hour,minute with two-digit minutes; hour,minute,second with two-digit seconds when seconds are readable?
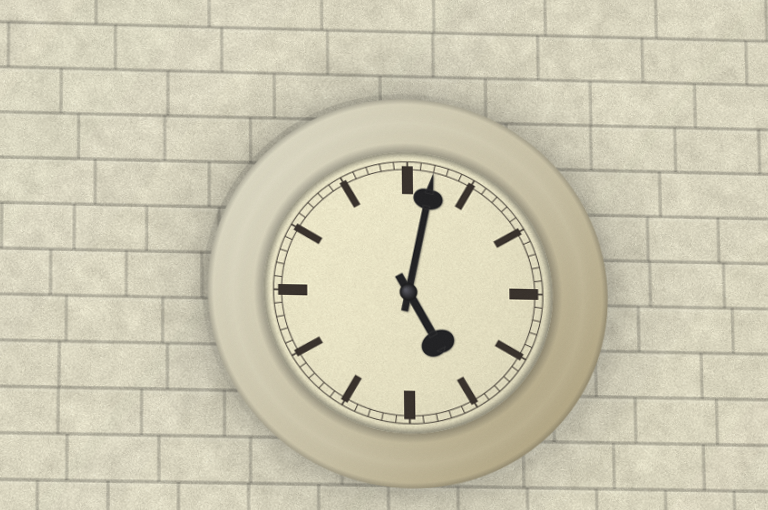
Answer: 5,02
